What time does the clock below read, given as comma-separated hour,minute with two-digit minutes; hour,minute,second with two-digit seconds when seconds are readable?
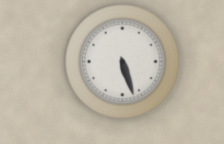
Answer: 5,27
